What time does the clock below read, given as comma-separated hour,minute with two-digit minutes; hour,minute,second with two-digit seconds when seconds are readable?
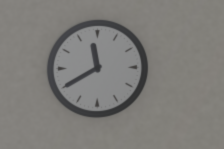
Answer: 11,40
